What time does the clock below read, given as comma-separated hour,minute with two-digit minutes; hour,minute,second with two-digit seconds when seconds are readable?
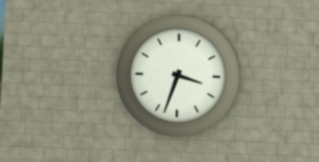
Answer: 3,33
